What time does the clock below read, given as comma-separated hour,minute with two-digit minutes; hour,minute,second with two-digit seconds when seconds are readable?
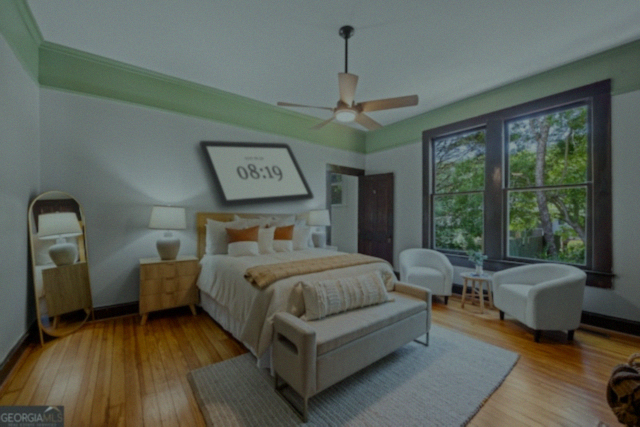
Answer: 8,19
